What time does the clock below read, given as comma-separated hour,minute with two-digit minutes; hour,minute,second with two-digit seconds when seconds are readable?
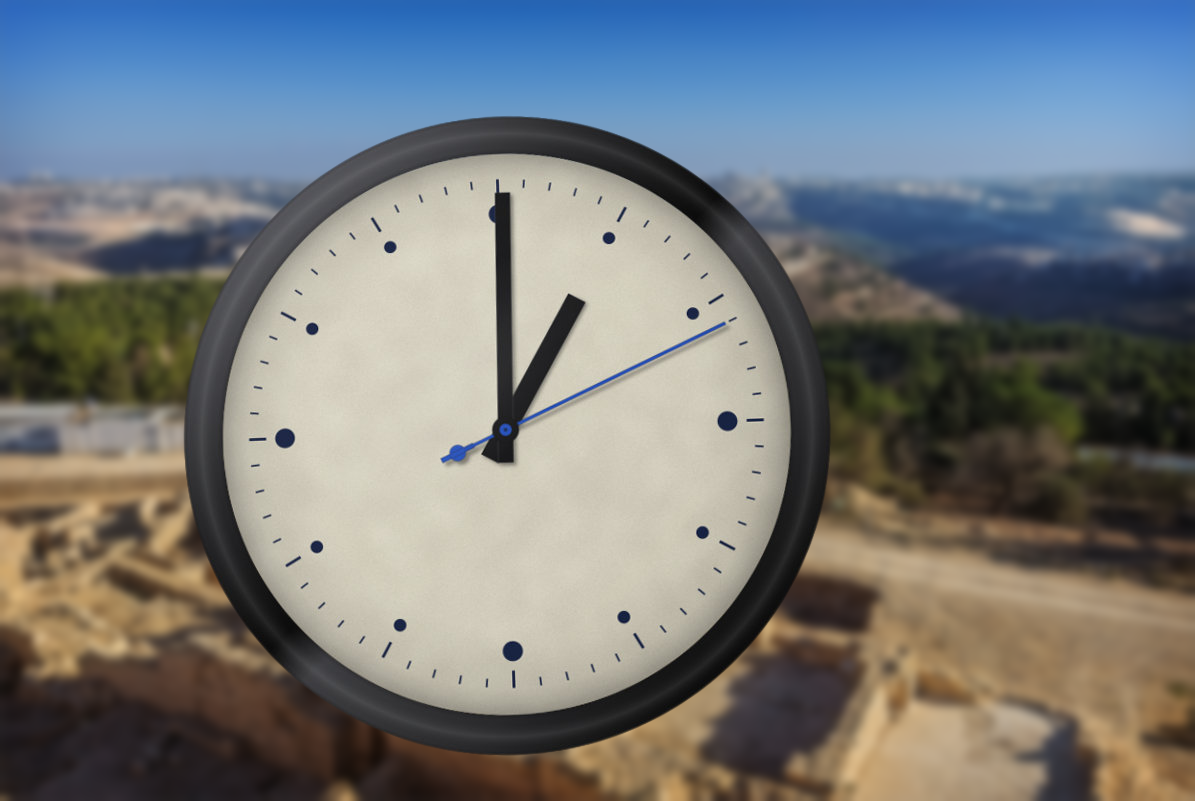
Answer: 1,00,11
